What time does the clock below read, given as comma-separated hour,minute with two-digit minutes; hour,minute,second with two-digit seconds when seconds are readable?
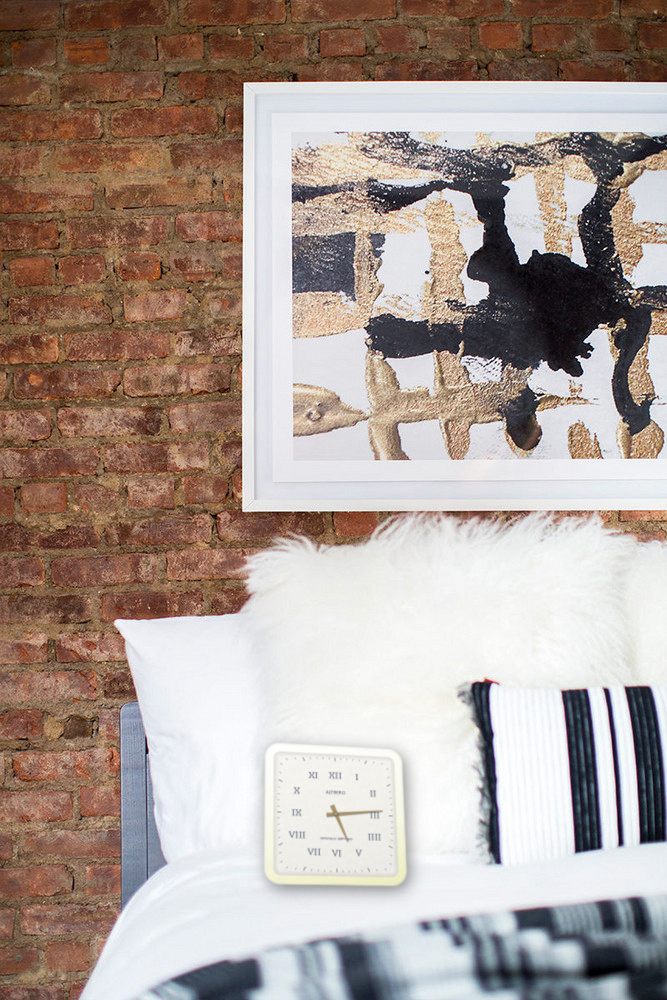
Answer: 5,14
